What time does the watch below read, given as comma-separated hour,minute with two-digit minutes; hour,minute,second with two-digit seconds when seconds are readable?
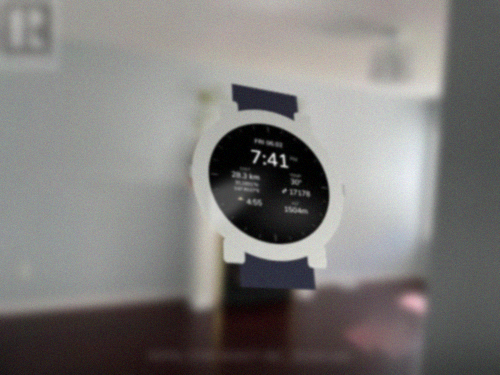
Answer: 7,41
